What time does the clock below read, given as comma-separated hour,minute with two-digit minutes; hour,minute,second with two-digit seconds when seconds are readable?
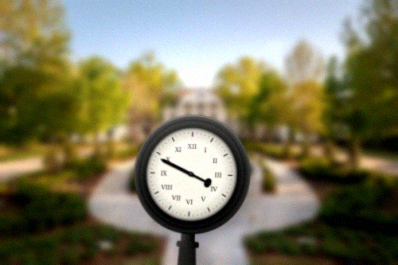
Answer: 3,49
